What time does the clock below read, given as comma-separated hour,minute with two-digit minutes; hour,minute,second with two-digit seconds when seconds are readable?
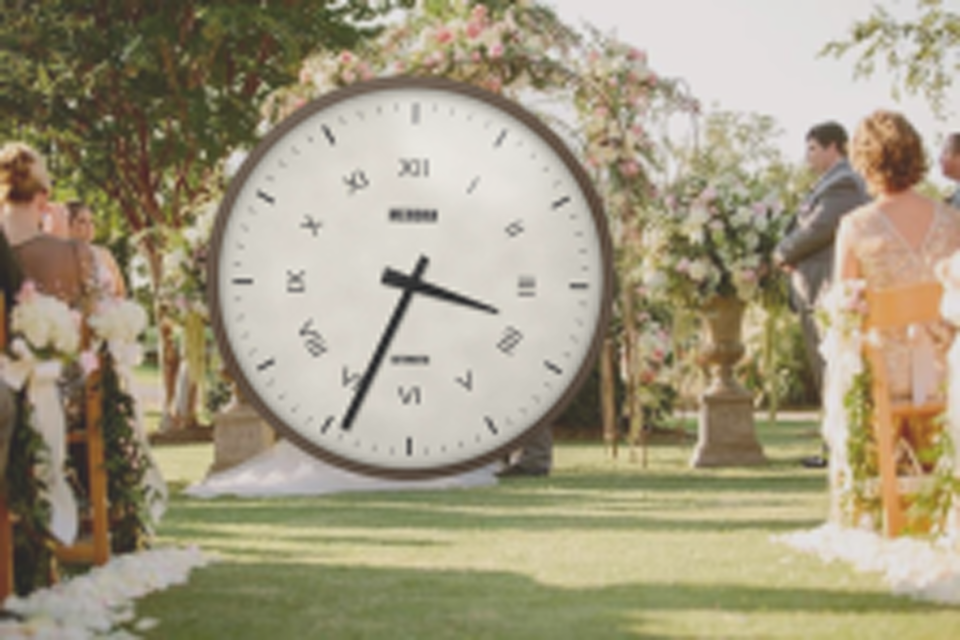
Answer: 3,34
